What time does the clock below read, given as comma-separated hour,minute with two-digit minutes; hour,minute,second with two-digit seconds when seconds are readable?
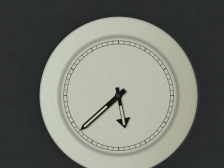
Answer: 5,38
